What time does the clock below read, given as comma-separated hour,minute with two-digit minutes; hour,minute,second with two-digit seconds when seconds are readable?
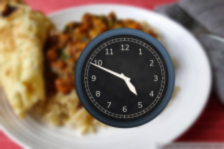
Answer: 4,49
